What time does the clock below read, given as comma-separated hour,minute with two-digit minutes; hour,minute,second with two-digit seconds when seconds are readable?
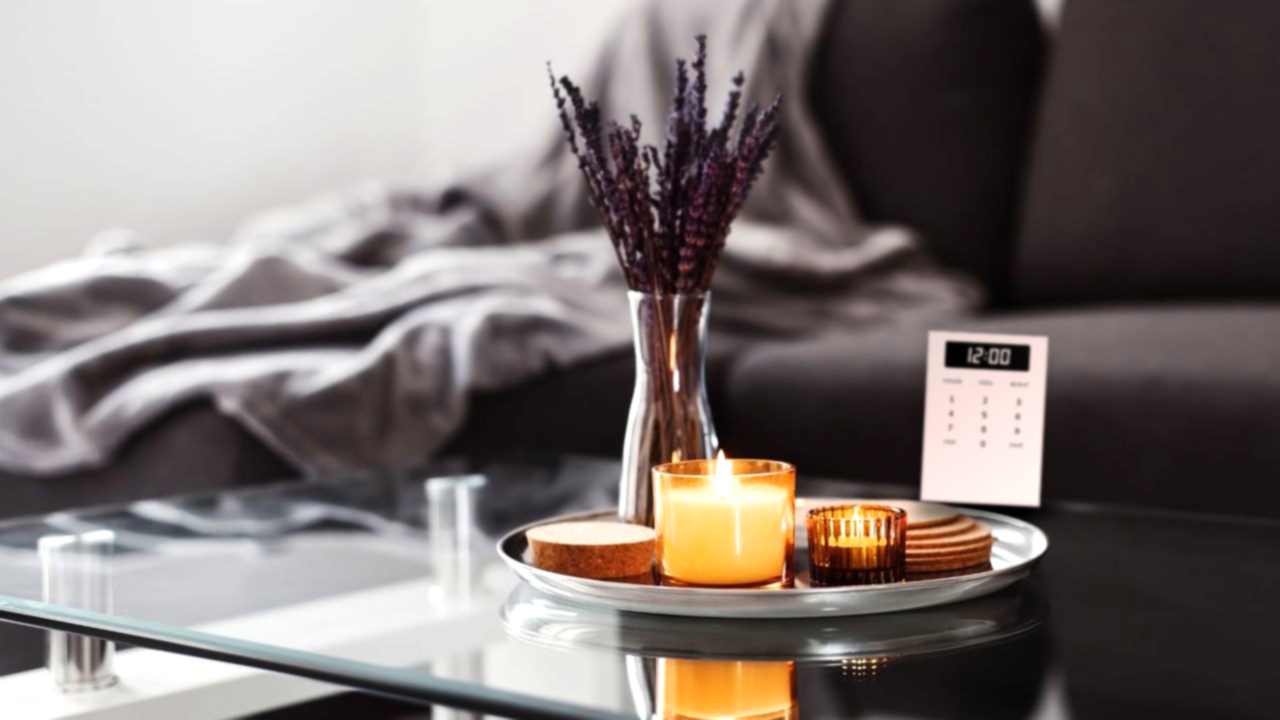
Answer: 12,00
